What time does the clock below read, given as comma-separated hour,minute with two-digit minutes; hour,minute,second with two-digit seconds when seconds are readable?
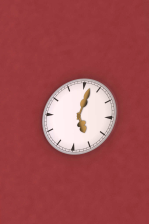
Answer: 5,02
